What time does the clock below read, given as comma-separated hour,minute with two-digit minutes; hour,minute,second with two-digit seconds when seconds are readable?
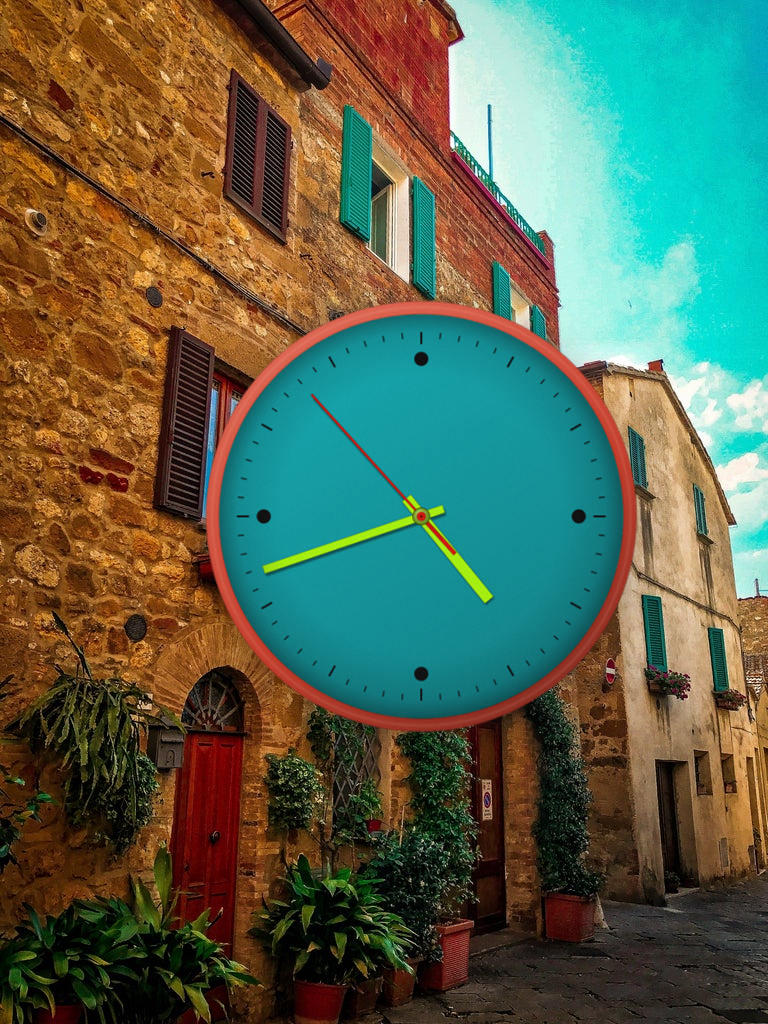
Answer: 4,41,53
